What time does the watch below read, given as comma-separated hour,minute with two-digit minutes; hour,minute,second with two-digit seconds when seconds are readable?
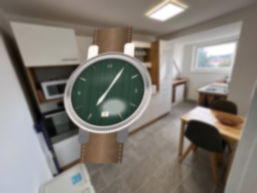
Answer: 7,05
